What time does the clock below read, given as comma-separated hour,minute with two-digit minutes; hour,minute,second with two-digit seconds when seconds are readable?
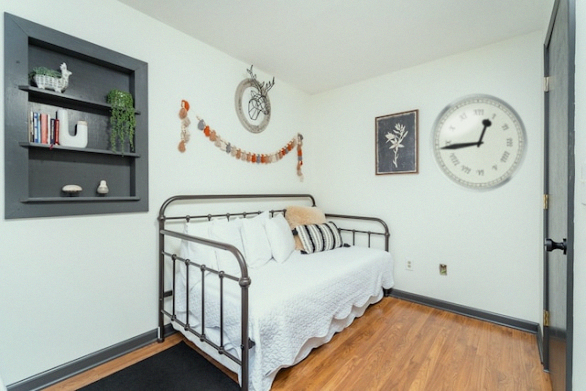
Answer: 12,44
